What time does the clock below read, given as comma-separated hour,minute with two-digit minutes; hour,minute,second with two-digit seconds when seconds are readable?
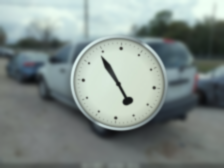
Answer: 4,54
